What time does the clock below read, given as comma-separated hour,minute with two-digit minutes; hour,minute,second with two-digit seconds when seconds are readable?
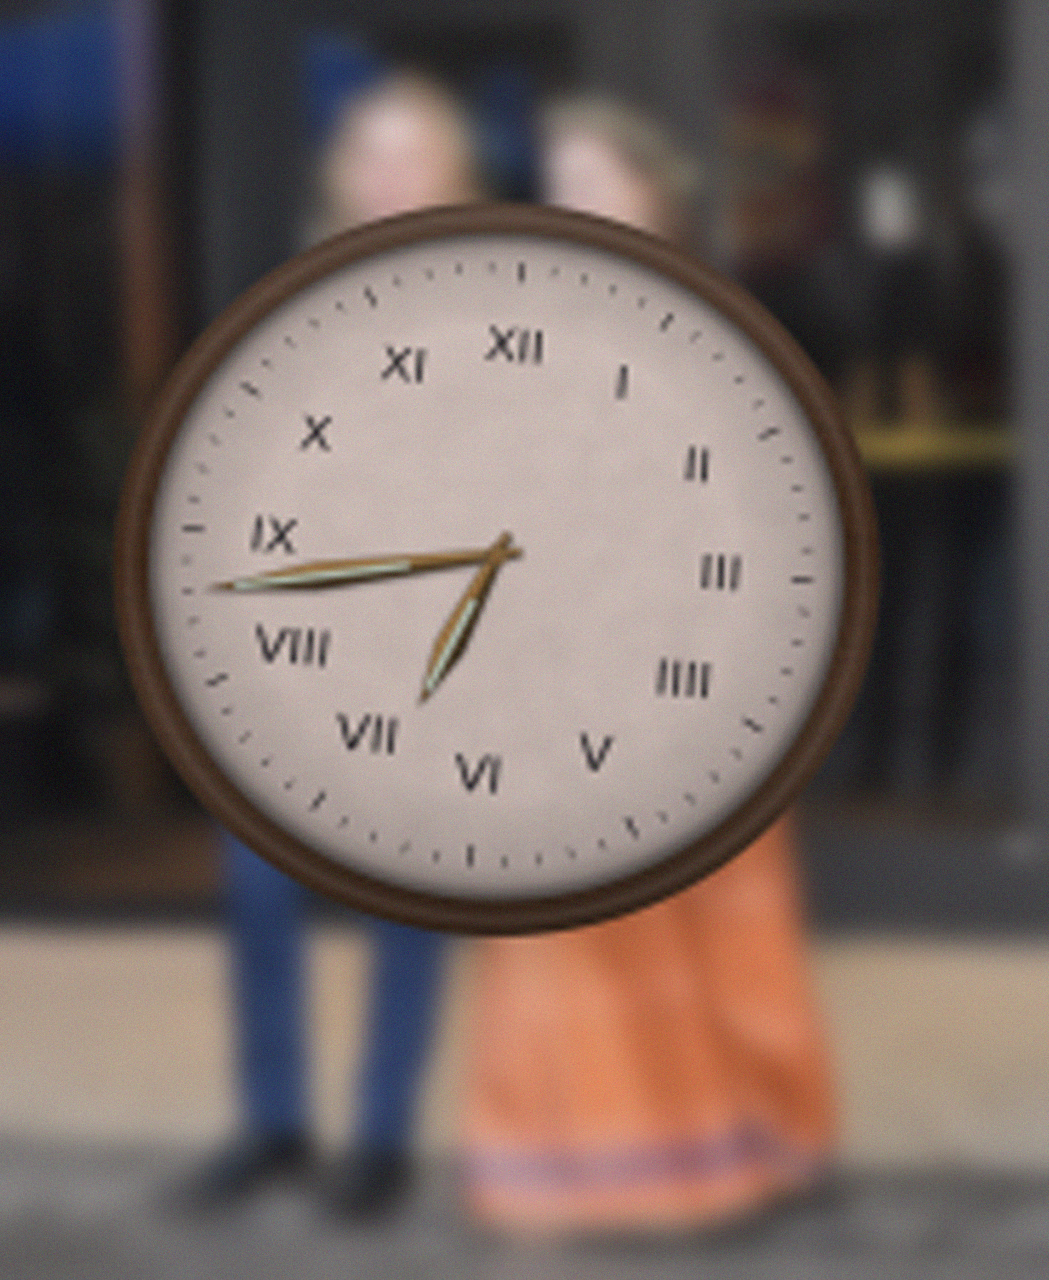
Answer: 6,43
